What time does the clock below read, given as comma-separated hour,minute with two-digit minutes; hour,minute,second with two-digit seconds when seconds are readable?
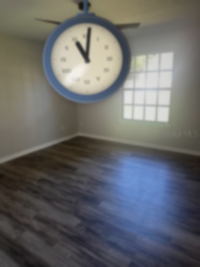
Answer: 11,01
